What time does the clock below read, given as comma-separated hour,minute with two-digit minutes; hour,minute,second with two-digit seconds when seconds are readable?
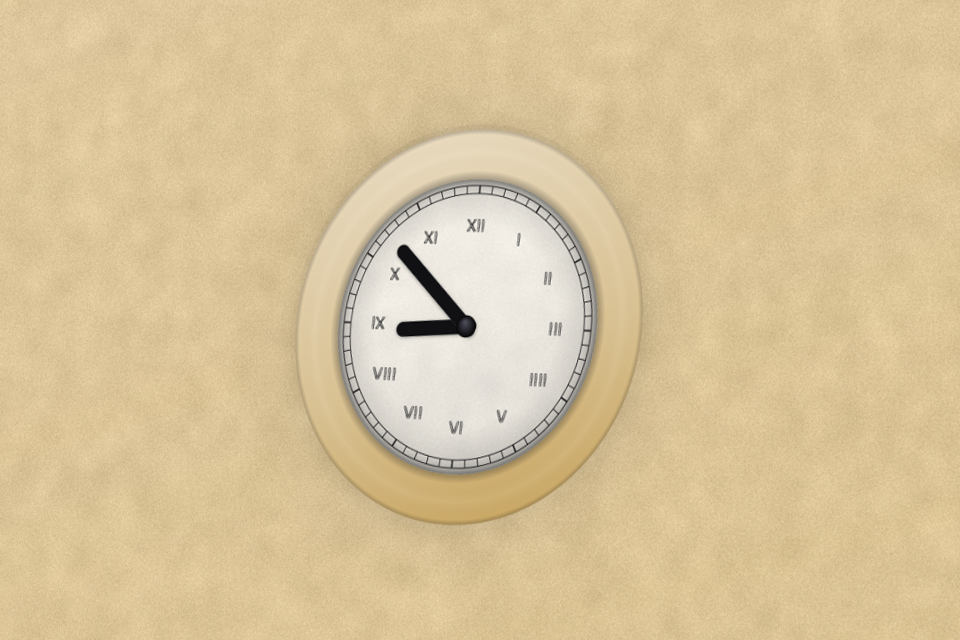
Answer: 8,52
